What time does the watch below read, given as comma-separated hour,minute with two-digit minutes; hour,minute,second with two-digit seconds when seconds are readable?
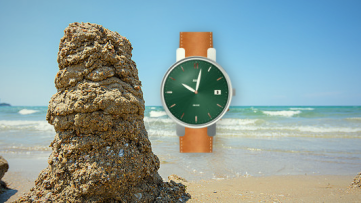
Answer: 10,02
